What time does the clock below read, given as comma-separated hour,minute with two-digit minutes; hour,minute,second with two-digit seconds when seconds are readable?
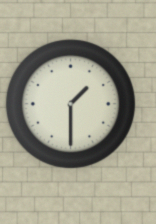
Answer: 1,30
